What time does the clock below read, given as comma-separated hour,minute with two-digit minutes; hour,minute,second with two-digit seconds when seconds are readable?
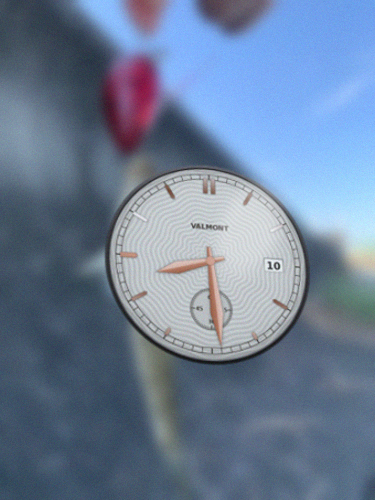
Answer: 8,29
